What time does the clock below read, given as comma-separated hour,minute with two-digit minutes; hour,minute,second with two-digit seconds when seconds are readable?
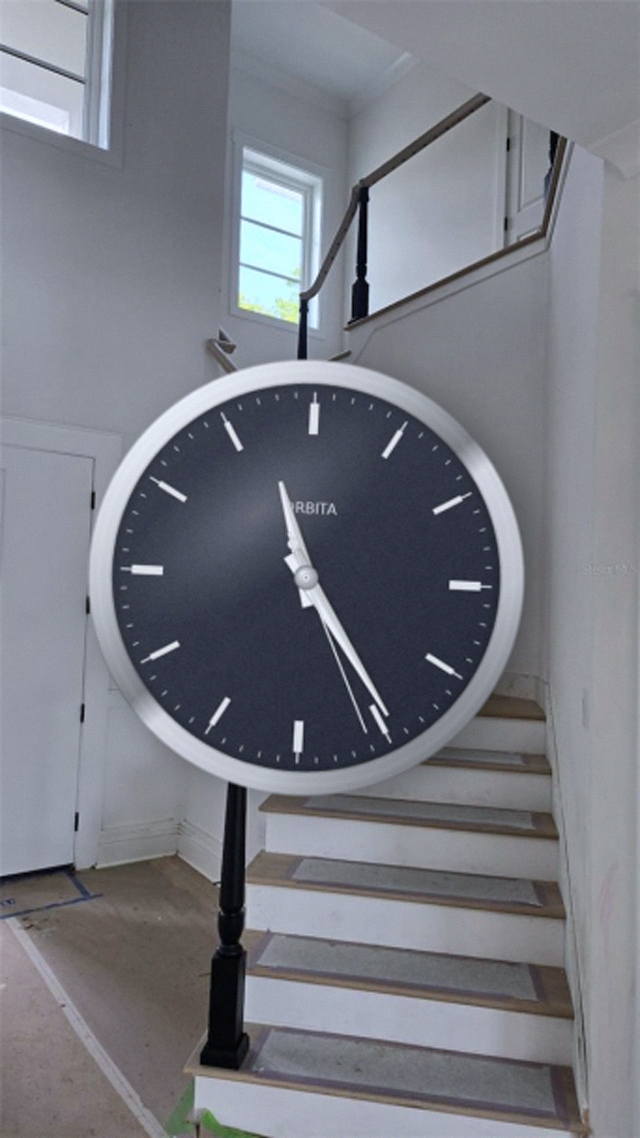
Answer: 11,24,26
